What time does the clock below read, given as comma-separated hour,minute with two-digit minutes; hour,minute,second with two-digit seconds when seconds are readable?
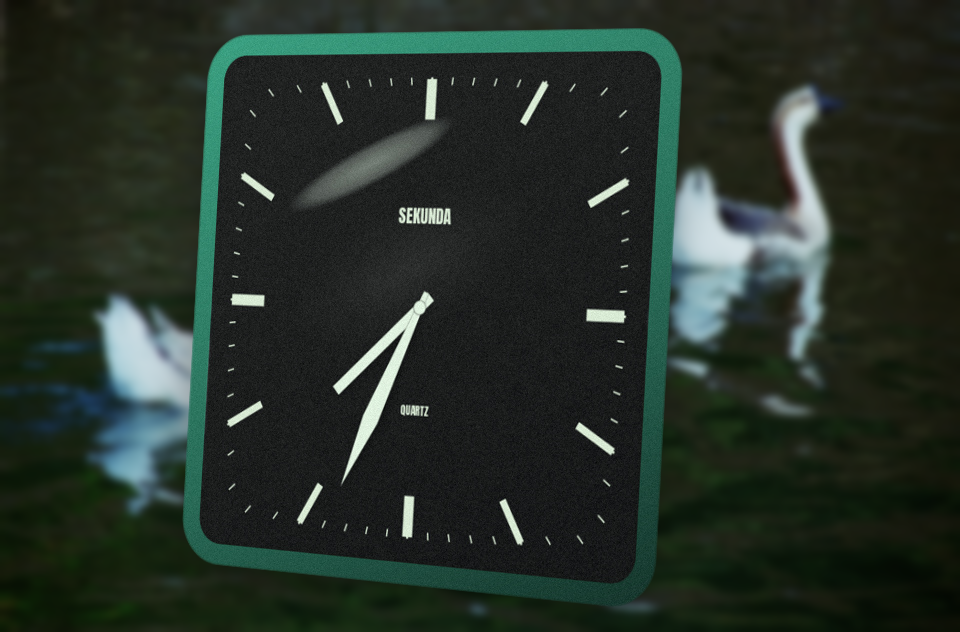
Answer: 7,34
